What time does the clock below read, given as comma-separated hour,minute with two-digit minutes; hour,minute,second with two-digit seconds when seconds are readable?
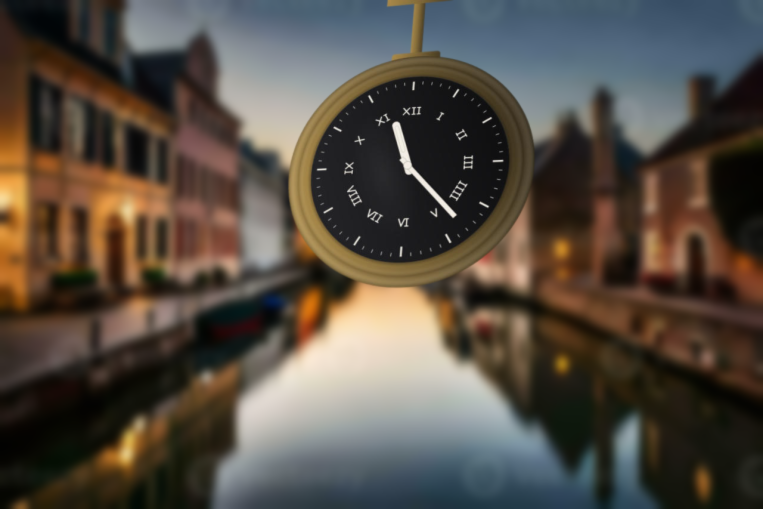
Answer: 11,23
